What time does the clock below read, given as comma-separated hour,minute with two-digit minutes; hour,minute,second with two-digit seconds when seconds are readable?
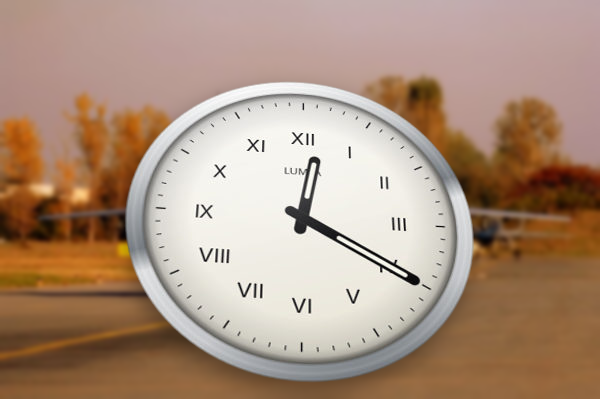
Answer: 12,20
